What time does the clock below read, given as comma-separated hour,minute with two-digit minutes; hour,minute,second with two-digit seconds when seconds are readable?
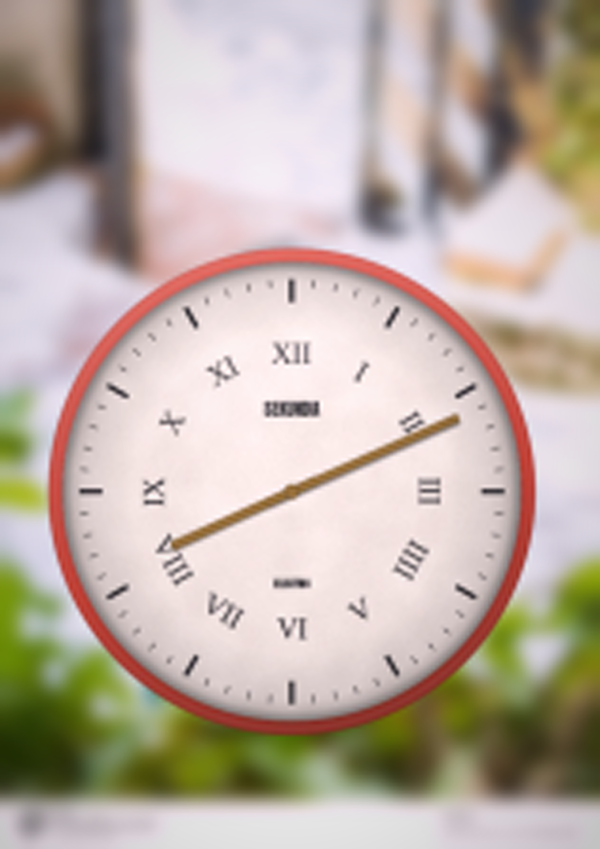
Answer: 8,11
